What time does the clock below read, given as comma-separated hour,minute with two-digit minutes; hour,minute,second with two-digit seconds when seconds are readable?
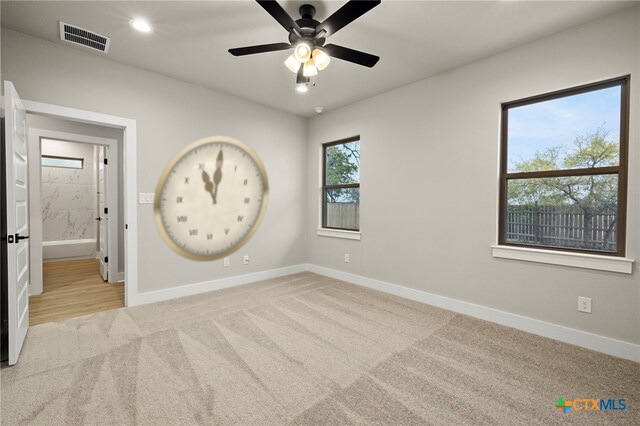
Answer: 11,00
